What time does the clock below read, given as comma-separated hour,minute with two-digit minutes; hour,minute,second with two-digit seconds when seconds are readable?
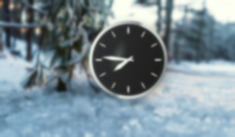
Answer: 7,46
